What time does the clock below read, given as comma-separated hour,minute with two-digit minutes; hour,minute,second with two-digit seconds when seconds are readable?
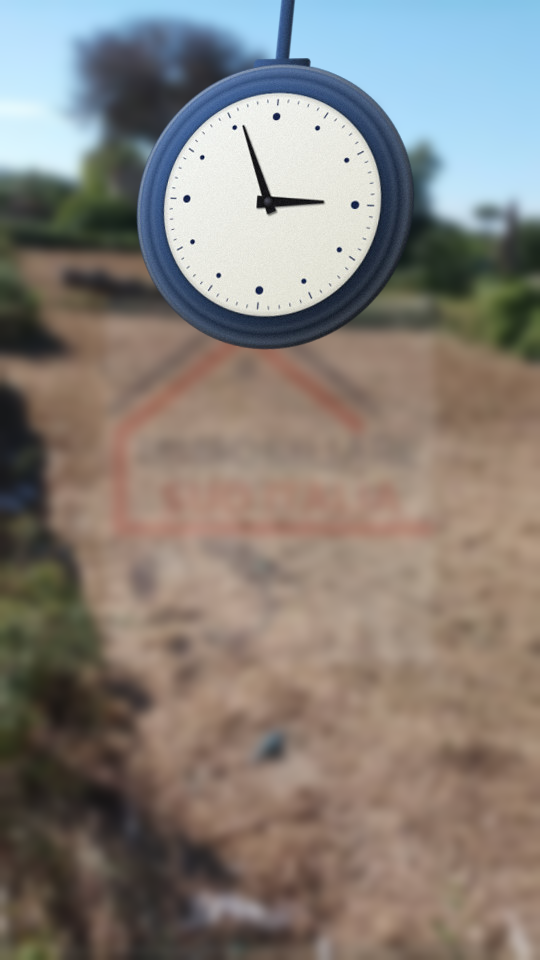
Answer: 2,56
